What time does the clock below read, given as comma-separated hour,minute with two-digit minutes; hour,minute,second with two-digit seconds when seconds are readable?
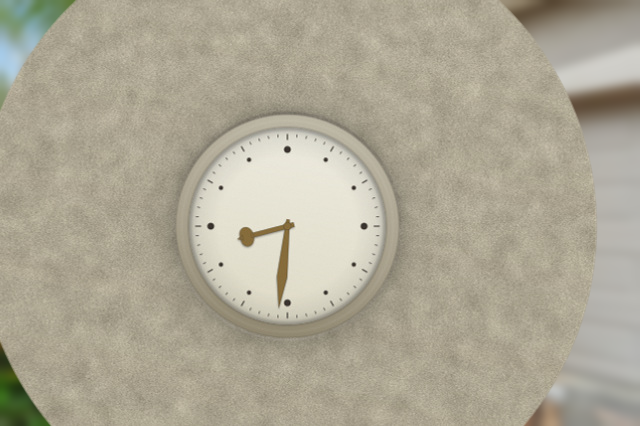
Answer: 8,31
